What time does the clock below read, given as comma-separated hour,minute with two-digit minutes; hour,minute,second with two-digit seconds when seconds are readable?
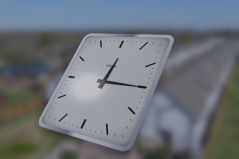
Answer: 12,15
